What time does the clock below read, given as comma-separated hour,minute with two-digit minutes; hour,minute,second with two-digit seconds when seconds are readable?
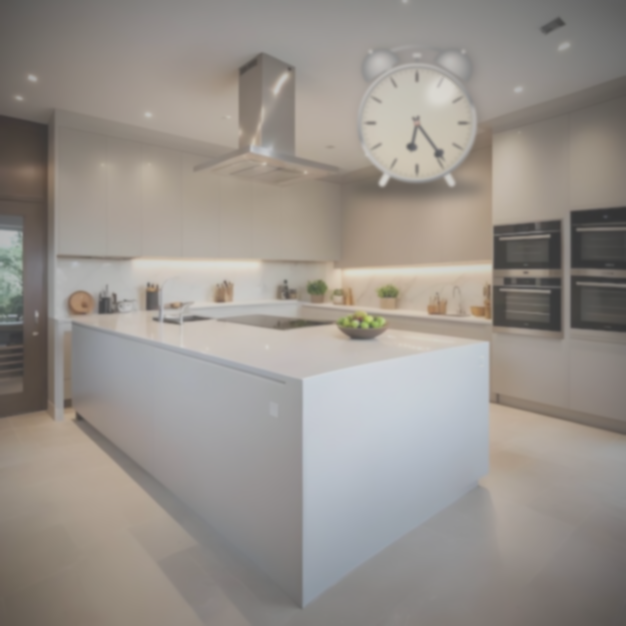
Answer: 6,24
